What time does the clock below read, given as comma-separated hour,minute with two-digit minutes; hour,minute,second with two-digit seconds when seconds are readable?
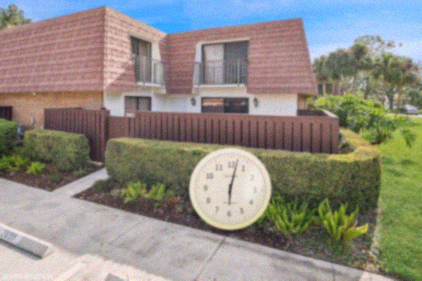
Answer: 6,02
